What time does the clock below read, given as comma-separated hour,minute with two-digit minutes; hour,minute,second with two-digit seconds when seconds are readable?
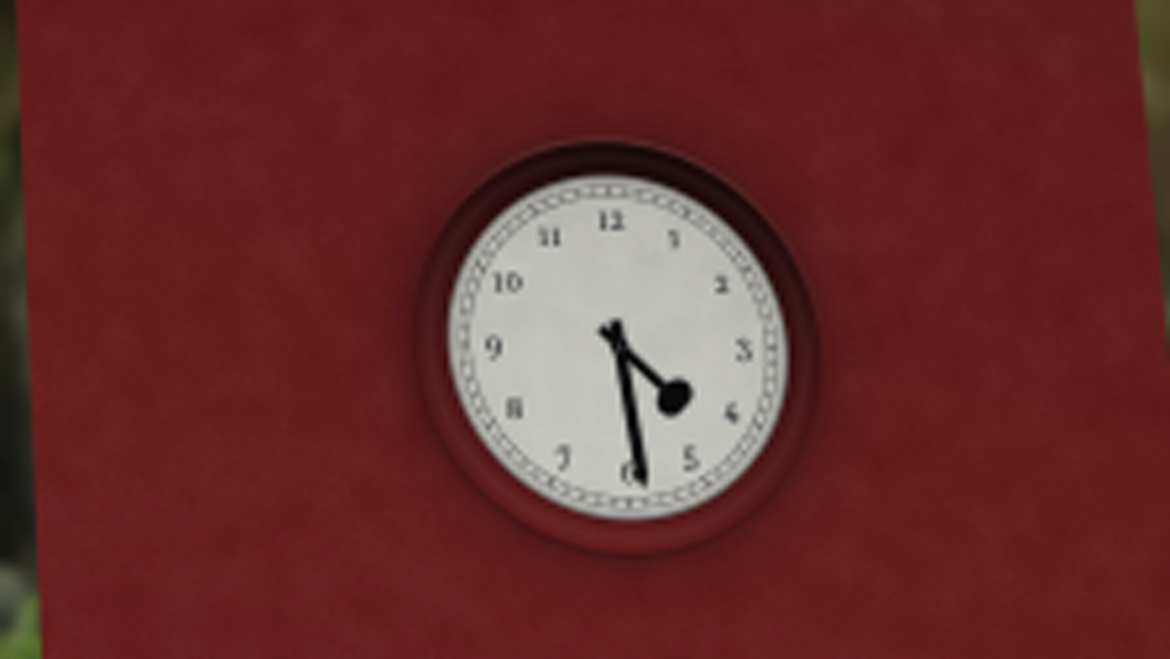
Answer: 4,29
